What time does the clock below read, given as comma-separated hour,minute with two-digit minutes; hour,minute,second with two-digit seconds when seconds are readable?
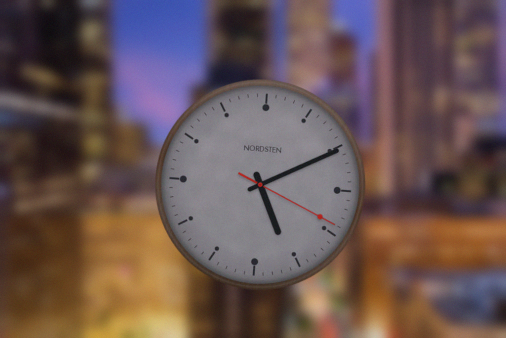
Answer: 5,10,19
